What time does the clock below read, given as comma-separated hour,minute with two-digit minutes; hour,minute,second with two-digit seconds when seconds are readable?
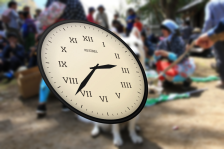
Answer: 2,37
